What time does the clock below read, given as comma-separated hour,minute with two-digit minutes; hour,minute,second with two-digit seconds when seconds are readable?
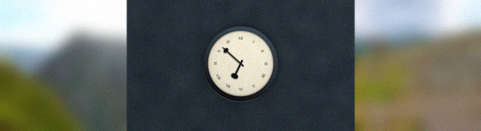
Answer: 6,52
